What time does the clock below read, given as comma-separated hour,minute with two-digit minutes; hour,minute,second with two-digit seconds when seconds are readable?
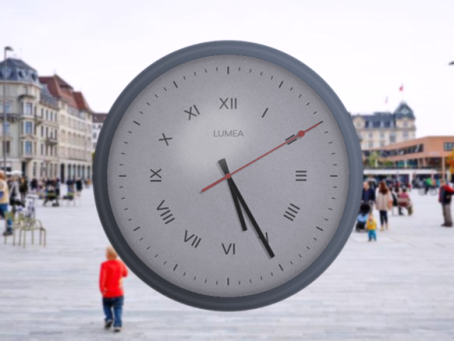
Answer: 5,25,10
